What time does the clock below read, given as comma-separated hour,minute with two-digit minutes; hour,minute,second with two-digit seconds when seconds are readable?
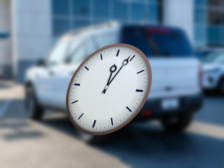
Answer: 12,04
